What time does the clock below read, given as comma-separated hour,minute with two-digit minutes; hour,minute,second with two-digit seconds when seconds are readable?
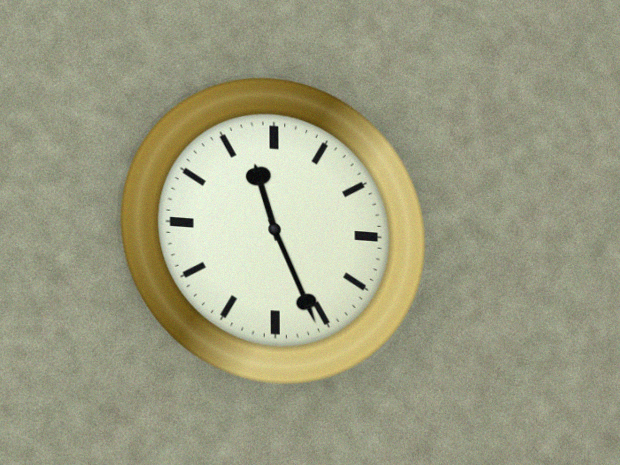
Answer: 11,26
